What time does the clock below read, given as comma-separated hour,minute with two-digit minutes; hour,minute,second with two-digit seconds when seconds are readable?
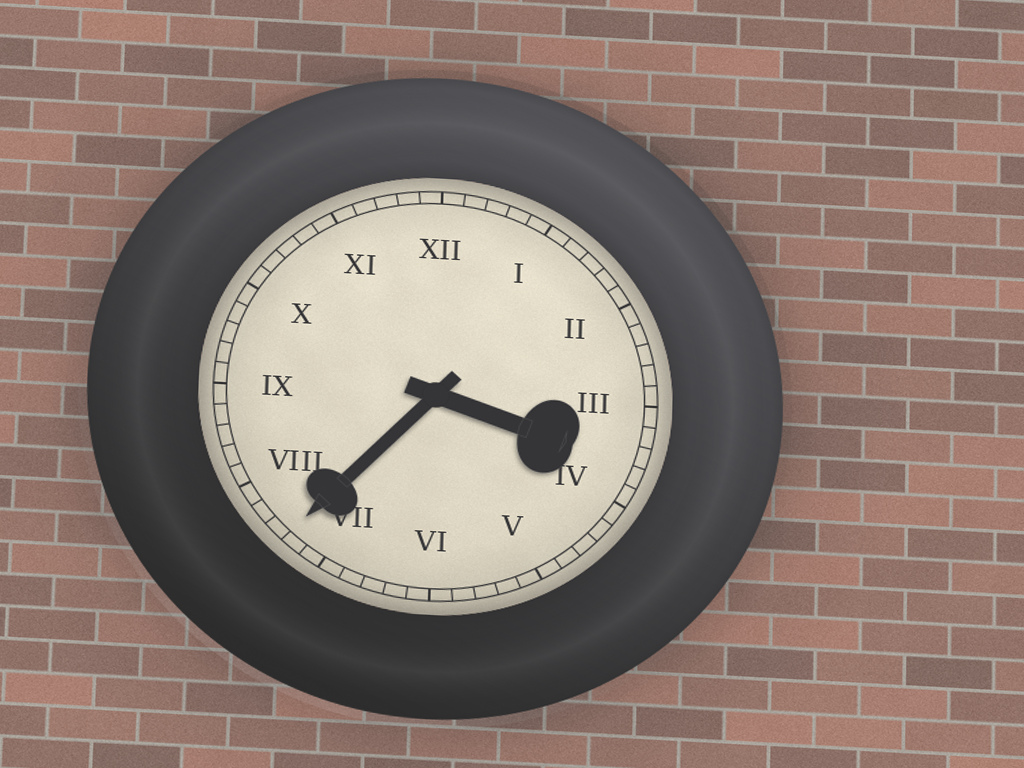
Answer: 3,37
